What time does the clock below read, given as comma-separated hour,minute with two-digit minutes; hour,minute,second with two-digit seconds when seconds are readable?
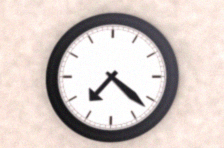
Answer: 7,22
